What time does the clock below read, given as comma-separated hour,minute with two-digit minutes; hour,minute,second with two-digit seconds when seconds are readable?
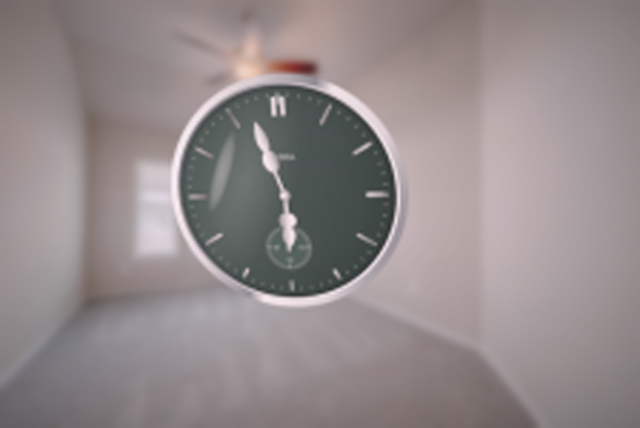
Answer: 5,57
